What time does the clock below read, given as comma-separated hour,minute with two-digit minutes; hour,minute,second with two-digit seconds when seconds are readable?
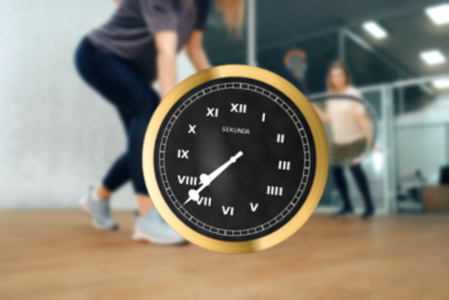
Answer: 7,37
